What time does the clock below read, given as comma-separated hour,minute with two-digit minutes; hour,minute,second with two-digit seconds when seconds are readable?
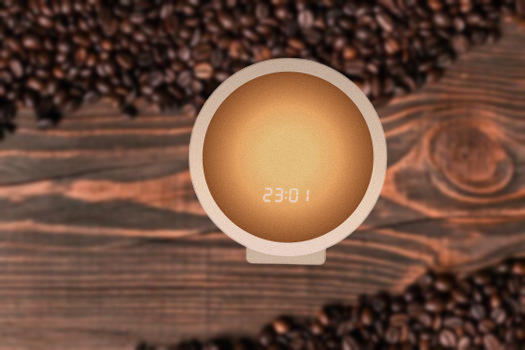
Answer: 23,01
